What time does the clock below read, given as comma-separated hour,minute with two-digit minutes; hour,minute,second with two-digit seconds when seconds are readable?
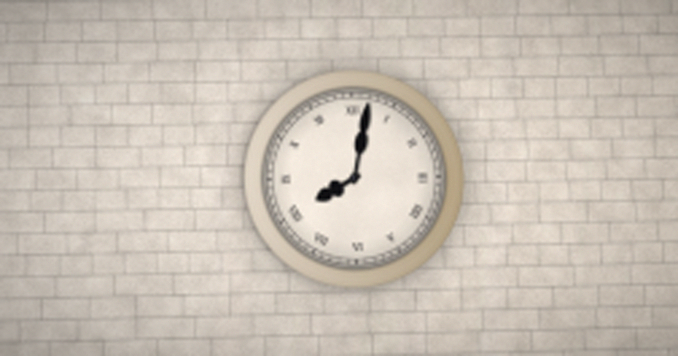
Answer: 8,02
